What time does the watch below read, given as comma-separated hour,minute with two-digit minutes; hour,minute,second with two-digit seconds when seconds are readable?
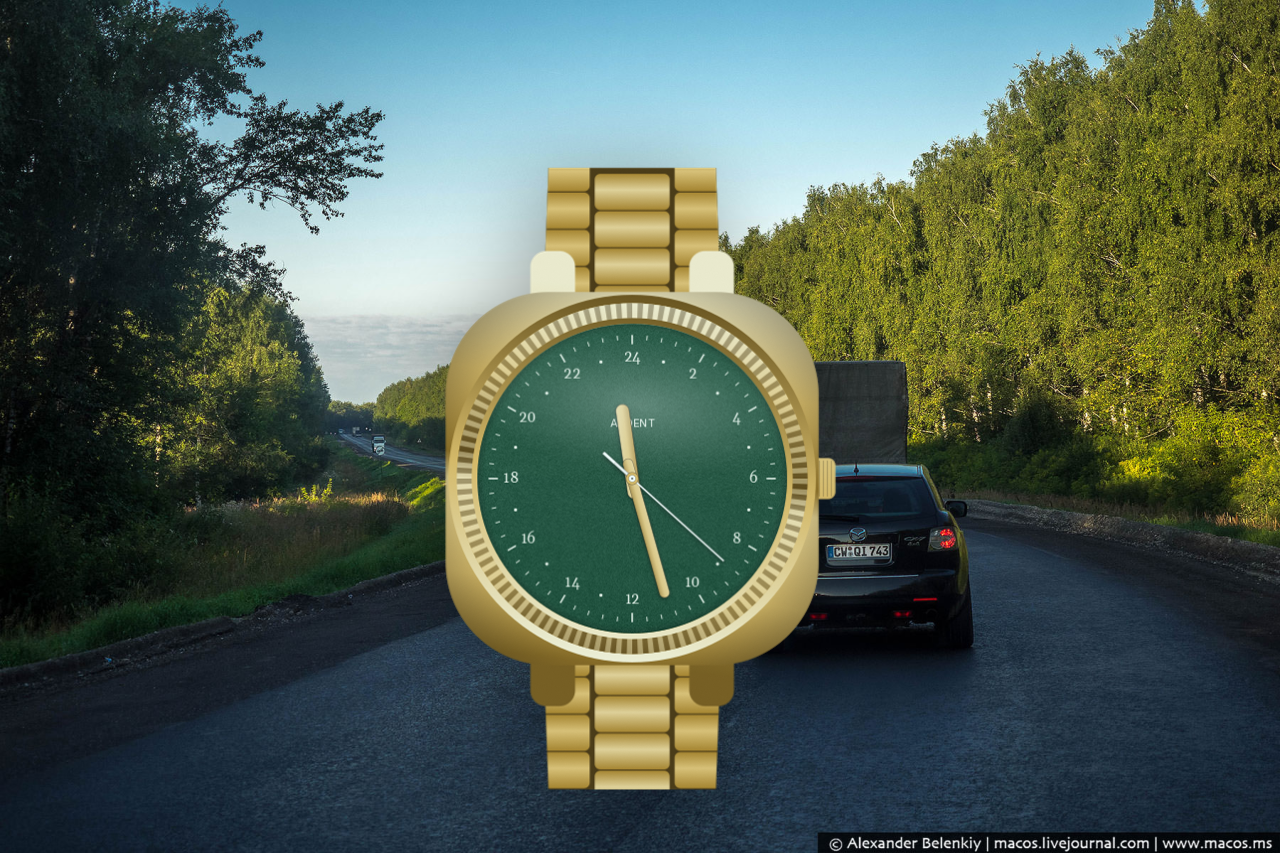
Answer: 23,27,22
